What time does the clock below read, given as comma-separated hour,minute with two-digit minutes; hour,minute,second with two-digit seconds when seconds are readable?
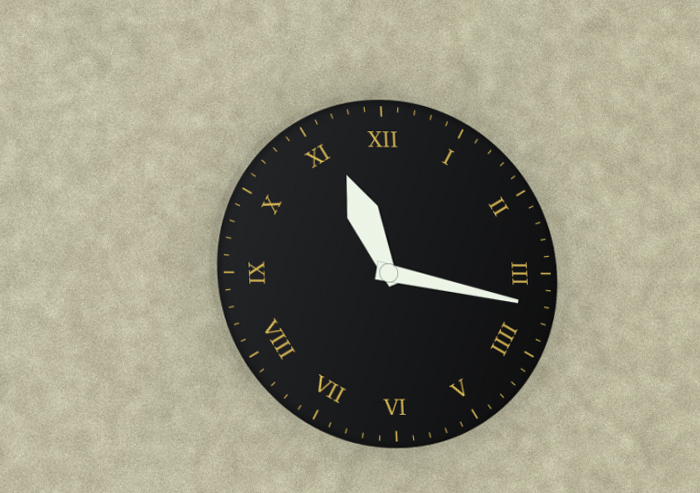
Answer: 11,17
